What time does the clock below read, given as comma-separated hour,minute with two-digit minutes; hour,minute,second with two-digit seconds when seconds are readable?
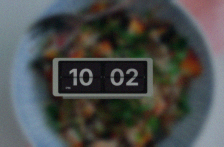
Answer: 10,02
